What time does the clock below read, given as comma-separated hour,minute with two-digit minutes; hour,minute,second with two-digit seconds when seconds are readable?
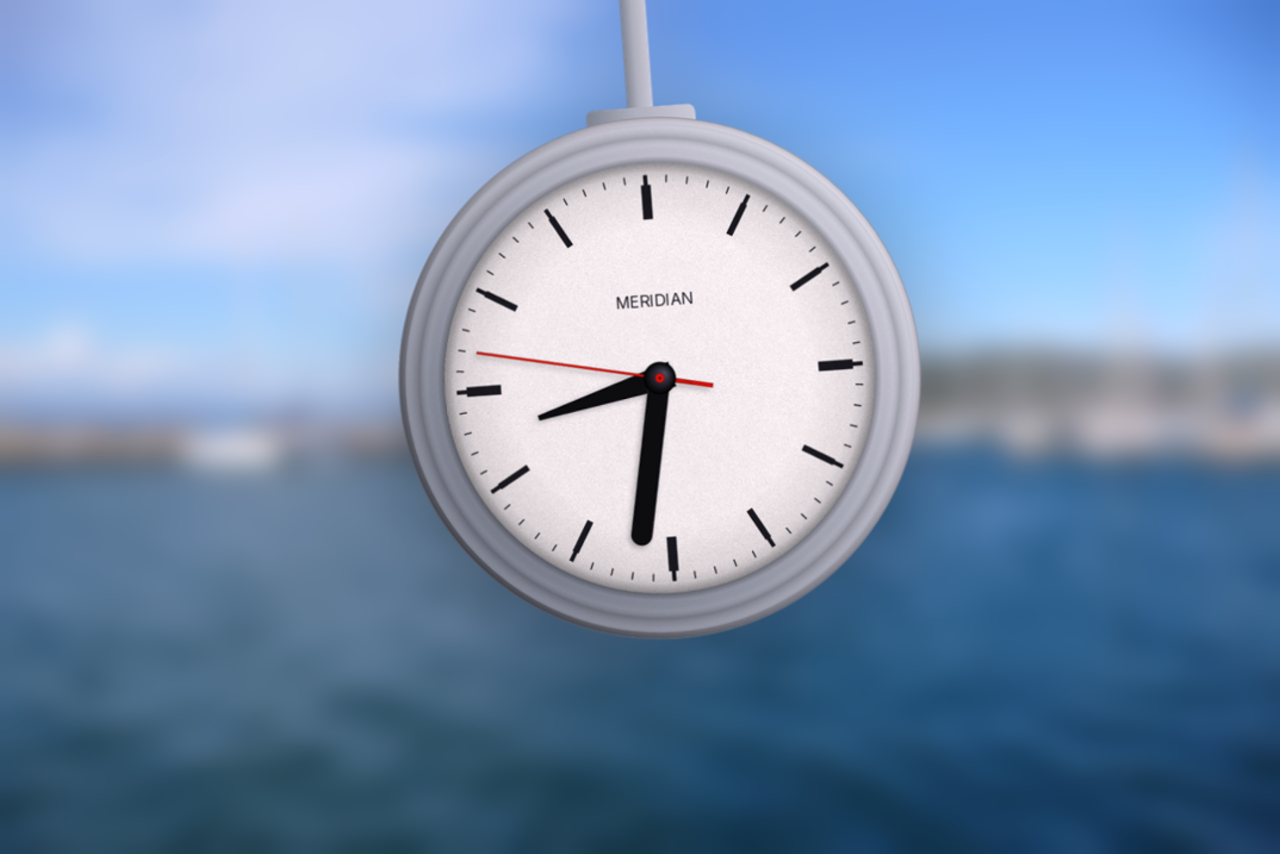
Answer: 8,31,47
